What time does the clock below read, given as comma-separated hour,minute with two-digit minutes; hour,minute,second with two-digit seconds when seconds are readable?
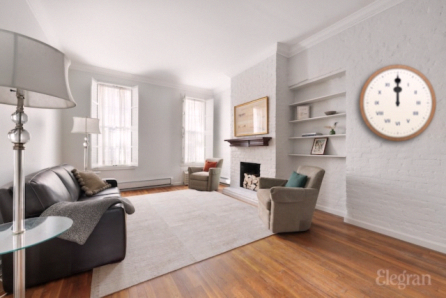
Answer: 12,00
